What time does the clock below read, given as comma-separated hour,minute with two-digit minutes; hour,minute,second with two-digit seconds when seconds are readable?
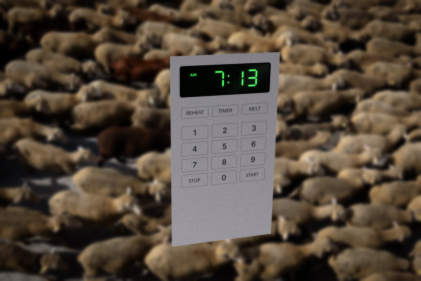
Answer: 7,13
